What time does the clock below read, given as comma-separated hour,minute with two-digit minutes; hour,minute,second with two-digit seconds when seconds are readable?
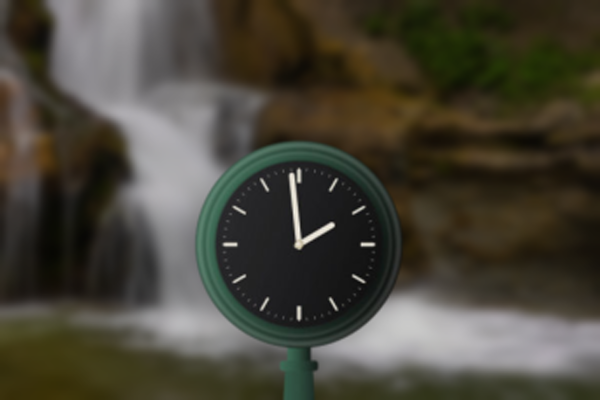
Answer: 1,59
